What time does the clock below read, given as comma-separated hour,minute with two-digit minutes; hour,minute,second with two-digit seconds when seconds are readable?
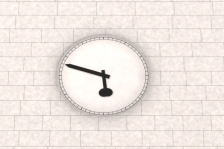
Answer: 5,48
